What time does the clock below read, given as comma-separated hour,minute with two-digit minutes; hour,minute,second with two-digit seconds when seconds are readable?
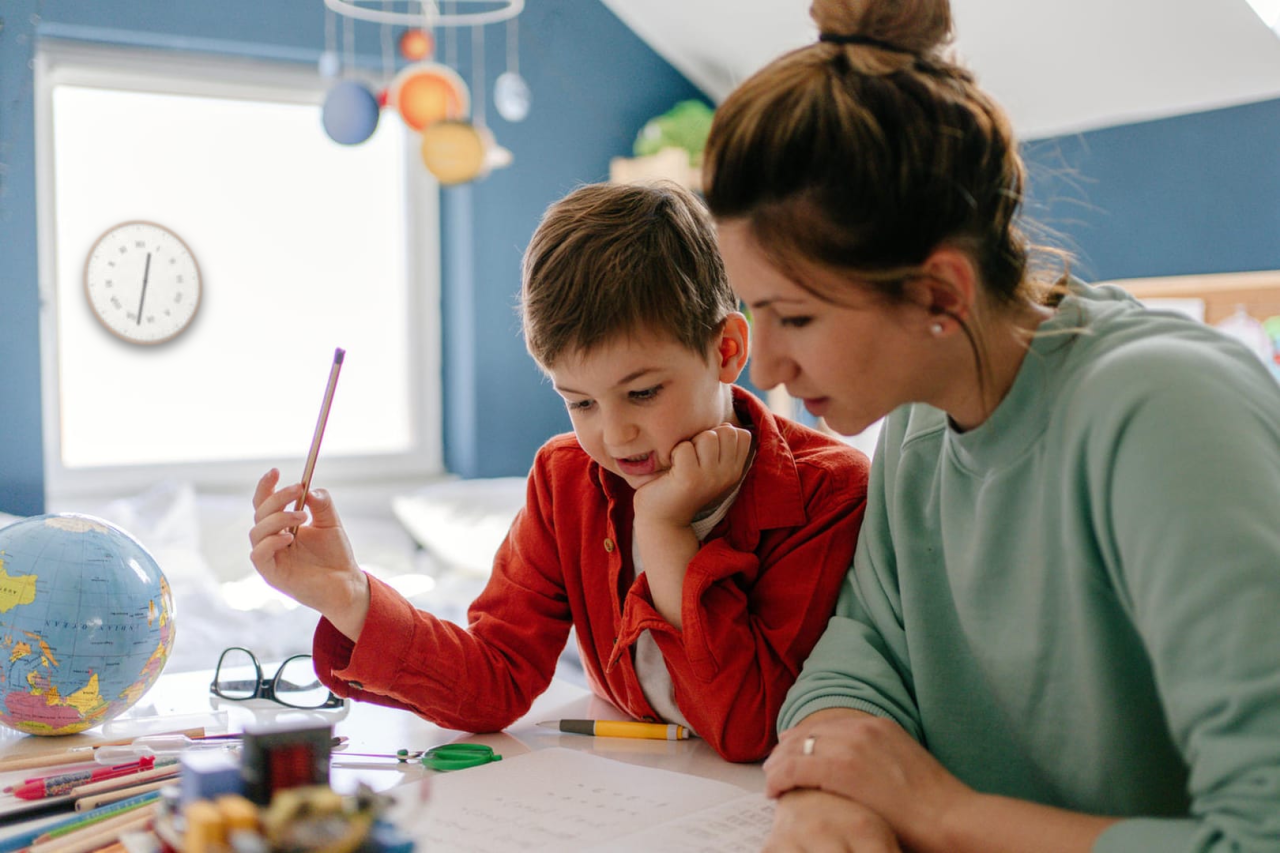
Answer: 12,33
